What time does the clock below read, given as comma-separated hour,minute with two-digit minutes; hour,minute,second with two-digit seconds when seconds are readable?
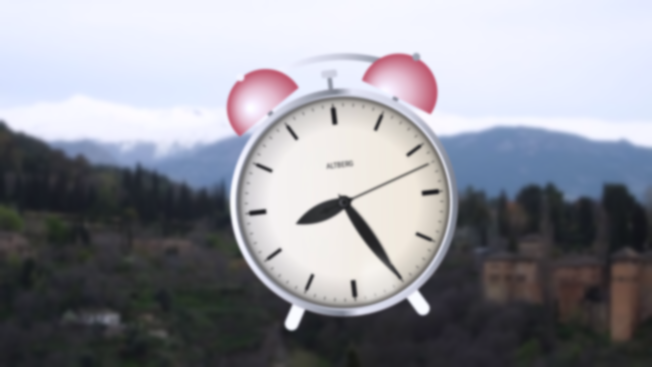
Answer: 8,25,12
